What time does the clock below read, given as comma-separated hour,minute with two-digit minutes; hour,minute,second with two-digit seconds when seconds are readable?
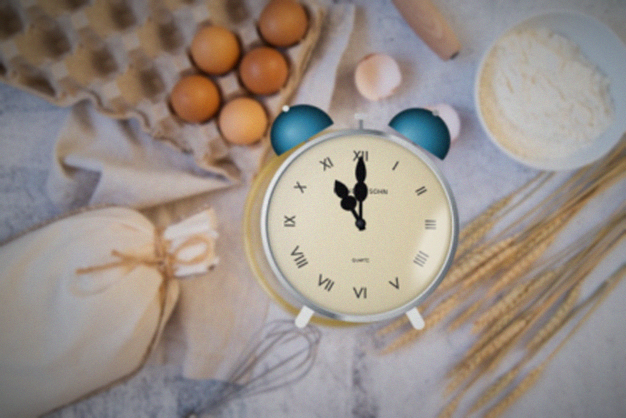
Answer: 11,00
